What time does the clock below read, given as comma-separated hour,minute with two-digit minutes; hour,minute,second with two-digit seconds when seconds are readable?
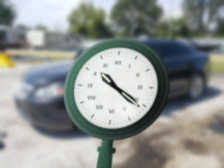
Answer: 10,21
